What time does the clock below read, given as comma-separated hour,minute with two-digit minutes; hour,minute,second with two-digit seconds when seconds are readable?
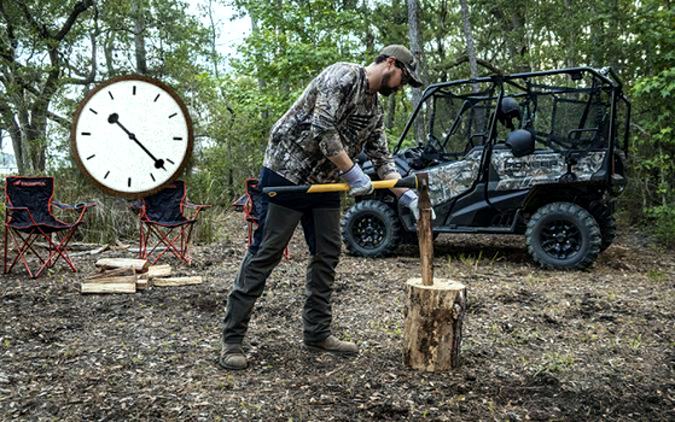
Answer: 10,22
